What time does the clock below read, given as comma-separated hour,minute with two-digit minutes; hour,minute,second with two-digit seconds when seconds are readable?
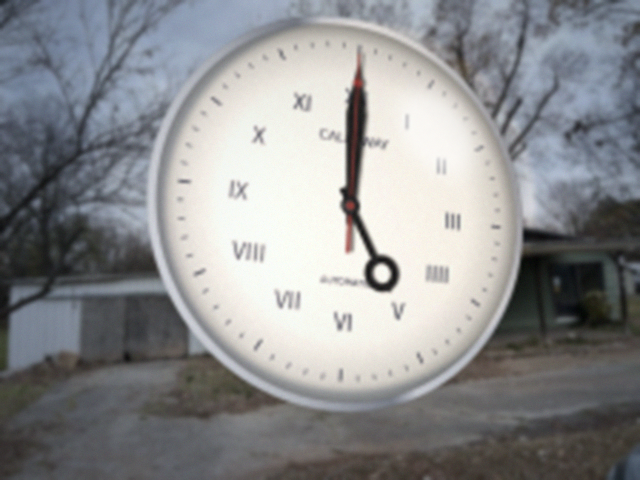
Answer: 5,00,00
